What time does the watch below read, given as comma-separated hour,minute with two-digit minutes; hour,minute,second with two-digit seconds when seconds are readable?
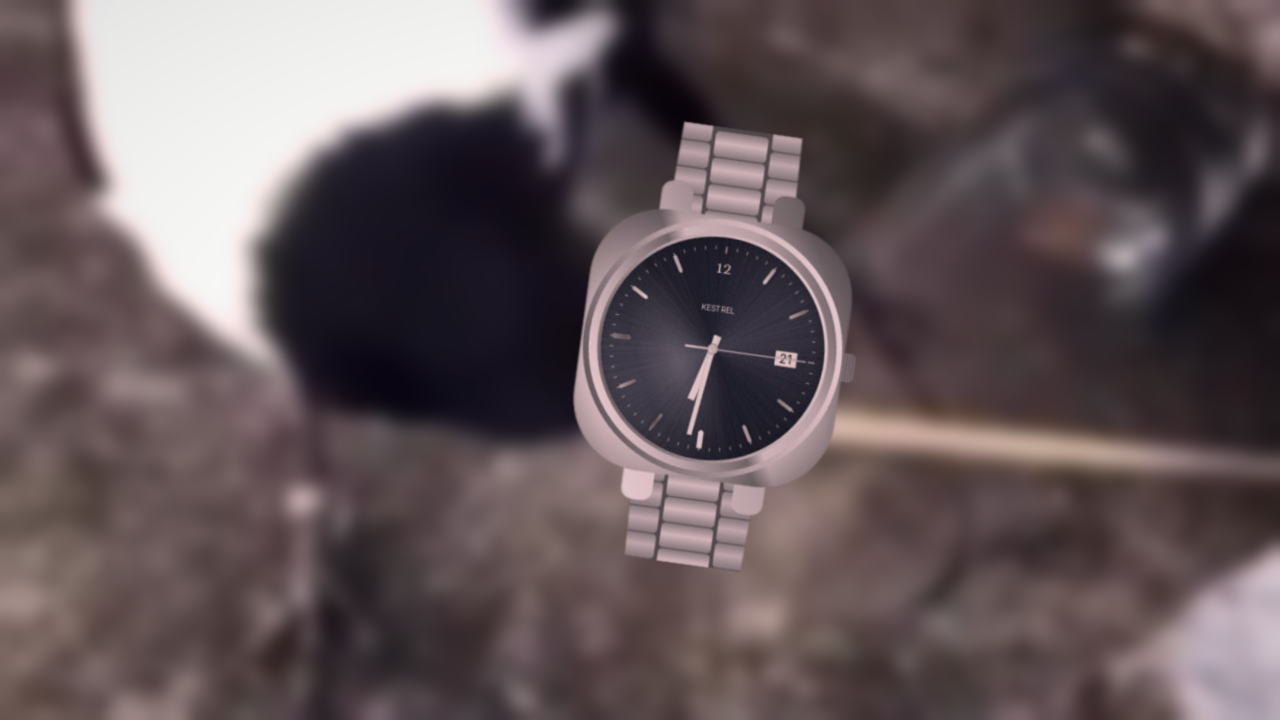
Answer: 6,31,15
